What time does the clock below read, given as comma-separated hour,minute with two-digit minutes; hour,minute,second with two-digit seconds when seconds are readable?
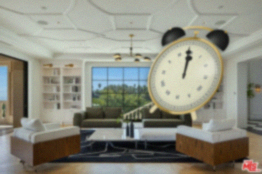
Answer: 11,59
